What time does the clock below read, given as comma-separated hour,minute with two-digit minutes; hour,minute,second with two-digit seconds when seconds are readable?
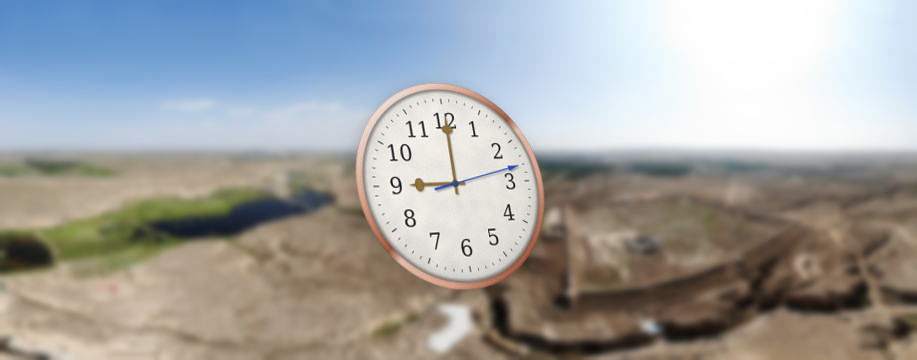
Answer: 9,00,13
